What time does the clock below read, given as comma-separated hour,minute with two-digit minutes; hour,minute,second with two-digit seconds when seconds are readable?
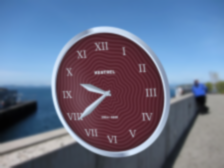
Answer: 9,39
